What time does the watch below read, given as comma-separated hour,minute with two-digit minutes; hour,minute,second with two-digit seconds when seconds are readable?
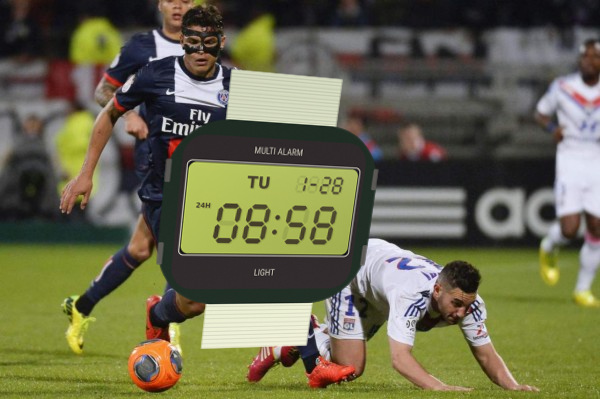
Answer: 8,58
